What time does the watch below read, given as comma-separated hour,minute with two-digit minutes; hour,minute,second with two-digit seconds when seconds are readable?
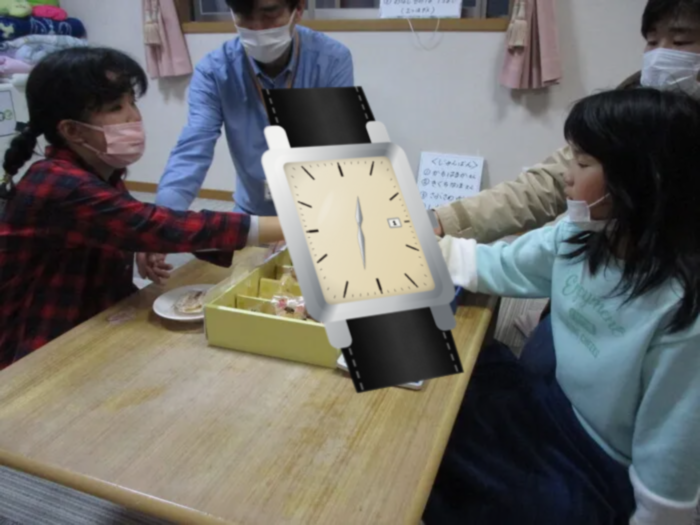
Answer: 12,32
